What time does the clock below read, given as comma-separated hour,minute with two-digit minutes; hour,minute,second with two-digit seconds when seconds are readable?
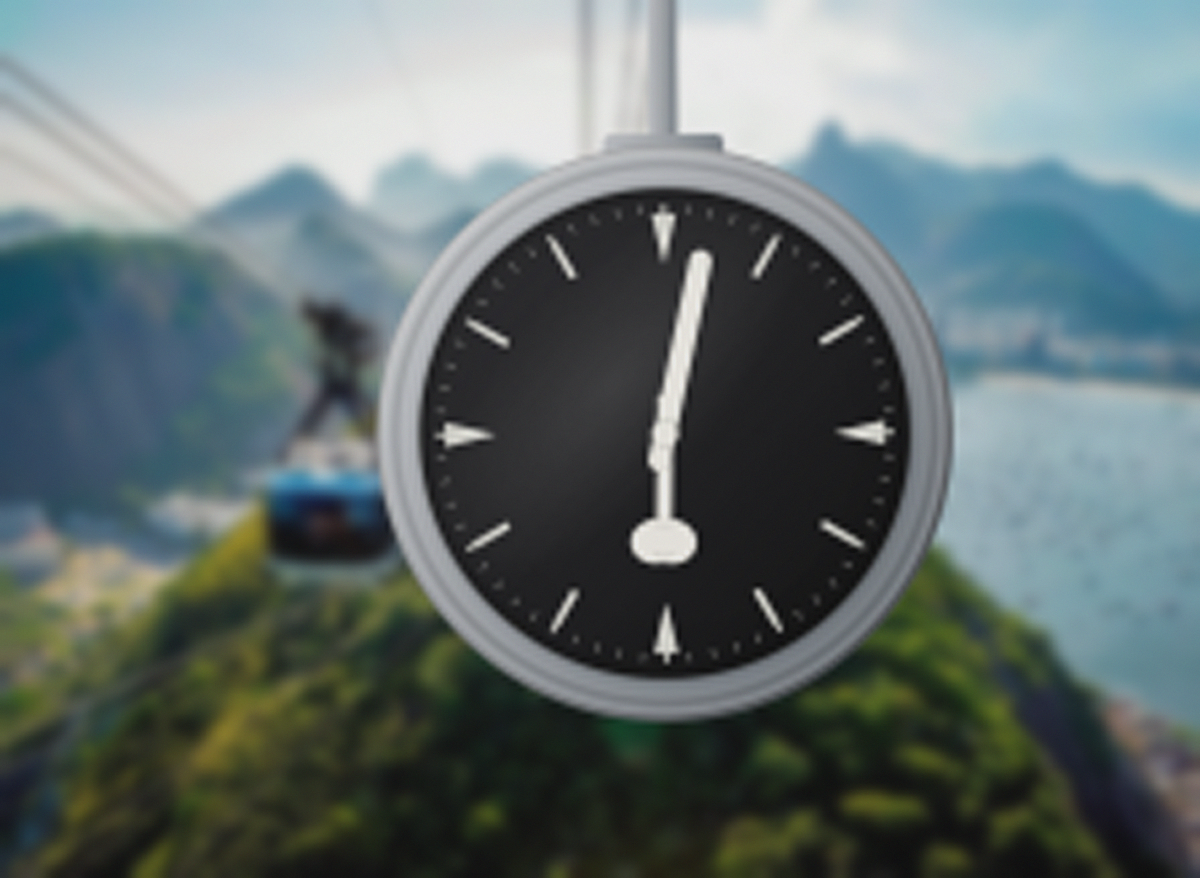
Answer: 6,02
